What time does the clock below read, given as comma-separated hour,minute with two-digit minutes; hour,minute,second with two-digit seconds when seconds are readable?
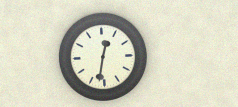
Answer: 12,32
